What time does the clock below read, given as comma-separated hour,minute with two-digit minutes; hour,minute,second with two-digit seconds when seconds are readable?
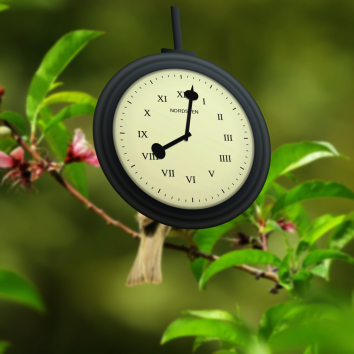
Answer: 8,02
